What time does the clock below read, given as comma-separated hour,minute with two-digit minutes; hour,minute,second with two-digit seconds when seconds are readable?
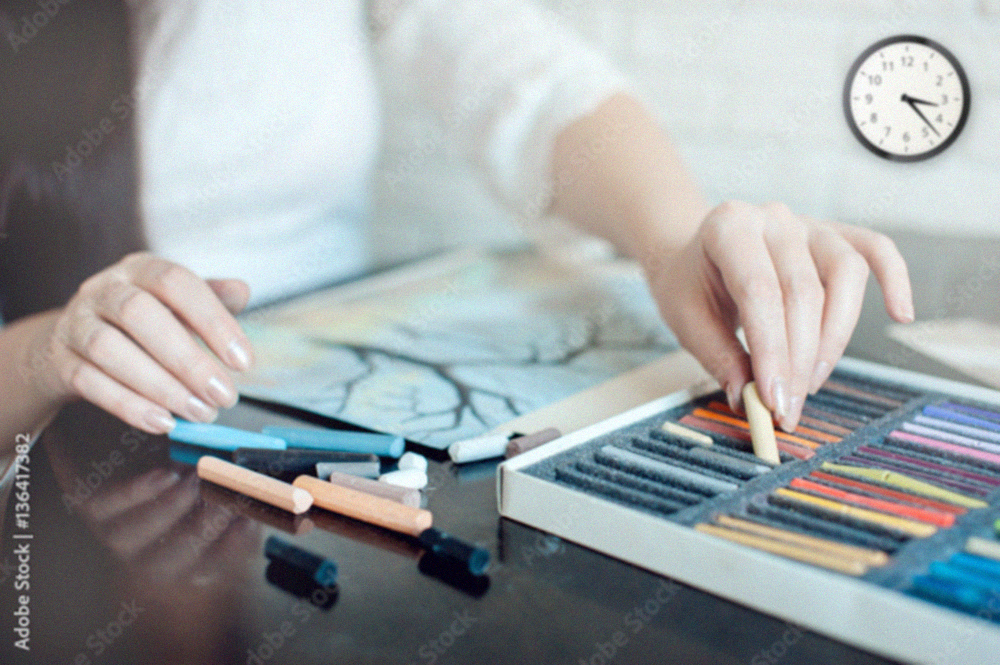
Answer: 3,23
